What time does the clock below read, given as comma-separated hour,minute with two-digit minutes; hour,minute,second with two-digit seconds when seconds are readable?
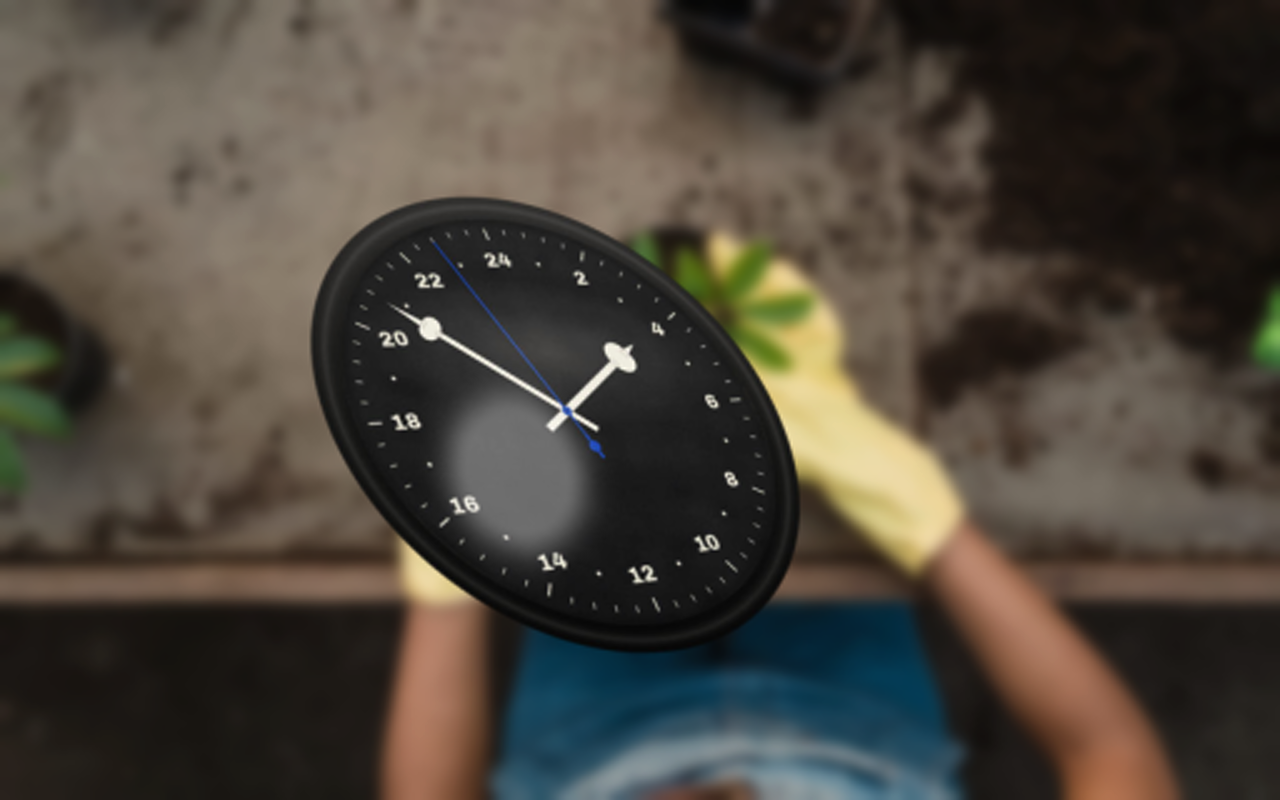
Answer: 3,51,57
